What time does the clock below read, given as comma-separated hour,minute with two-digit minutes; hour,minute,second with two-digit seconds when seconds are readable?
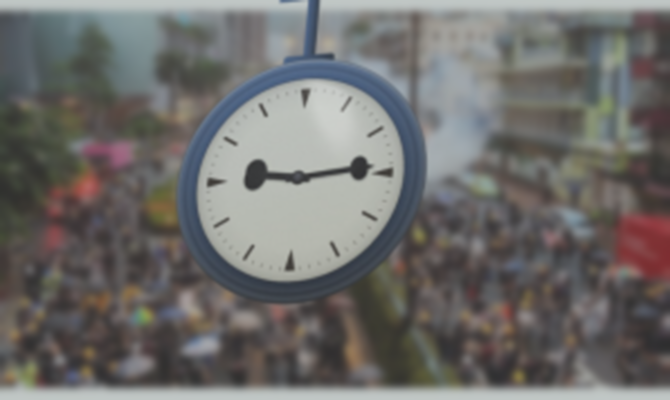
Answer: 9,14
